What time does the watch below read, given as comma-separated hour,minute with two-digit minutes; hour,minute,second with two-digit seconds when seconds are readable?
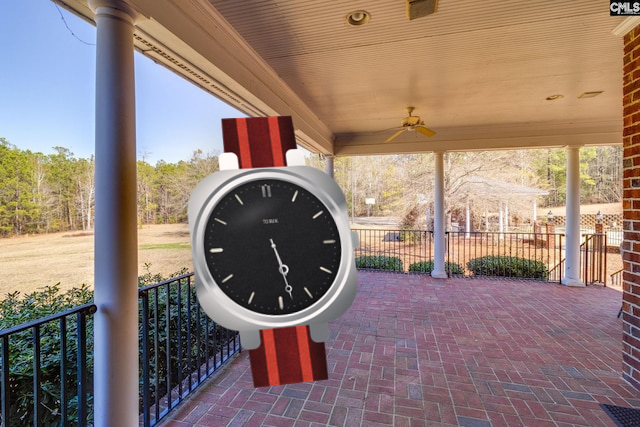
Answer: 5,28
